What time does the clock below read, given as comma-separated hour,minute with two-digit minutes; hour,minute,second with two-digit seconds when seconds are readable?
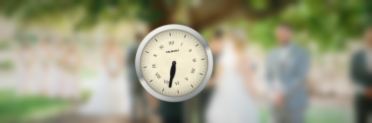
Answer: 6,33
